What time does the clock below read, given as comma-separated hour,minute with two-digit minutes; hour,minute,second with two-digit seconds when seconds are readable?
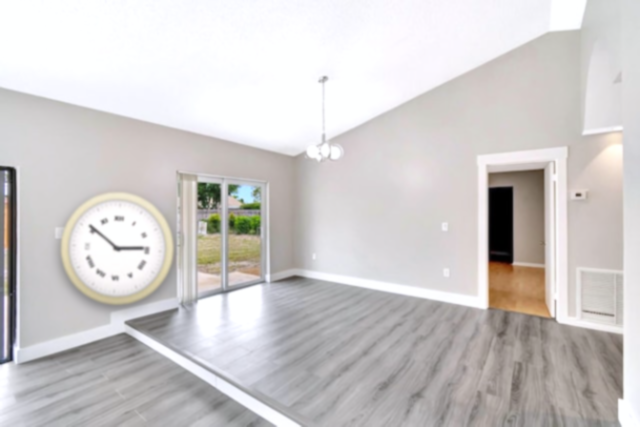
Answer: 2,51
